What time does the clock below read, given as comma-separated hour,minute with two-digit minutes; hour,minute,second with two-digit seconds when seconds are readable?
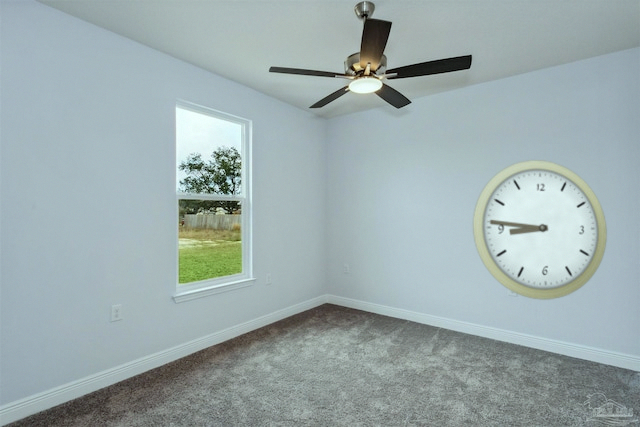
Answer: 8,46
